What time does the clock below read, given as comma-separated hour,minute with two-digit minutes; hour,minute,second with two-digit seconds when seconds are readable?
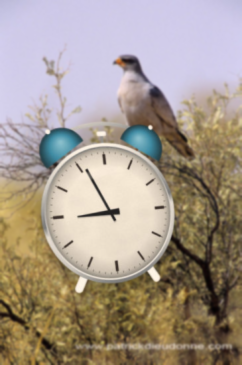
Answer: 8,56
